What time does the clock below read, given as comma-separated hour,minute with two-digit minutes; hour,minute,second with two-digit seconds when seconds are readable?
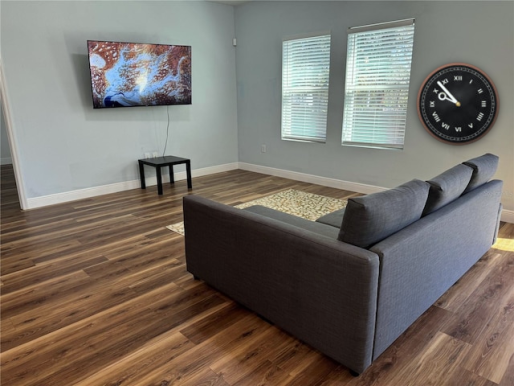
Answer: 9,53
